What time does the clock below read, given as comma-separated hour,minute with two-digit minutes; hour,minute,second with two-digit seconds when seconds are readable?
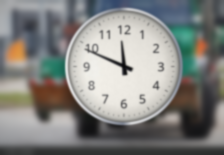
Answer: 11,49
